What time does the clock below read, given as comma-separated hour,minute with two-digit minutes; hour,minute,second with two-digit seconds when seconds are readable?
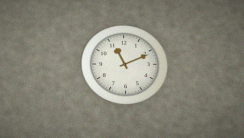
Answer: 11,11
